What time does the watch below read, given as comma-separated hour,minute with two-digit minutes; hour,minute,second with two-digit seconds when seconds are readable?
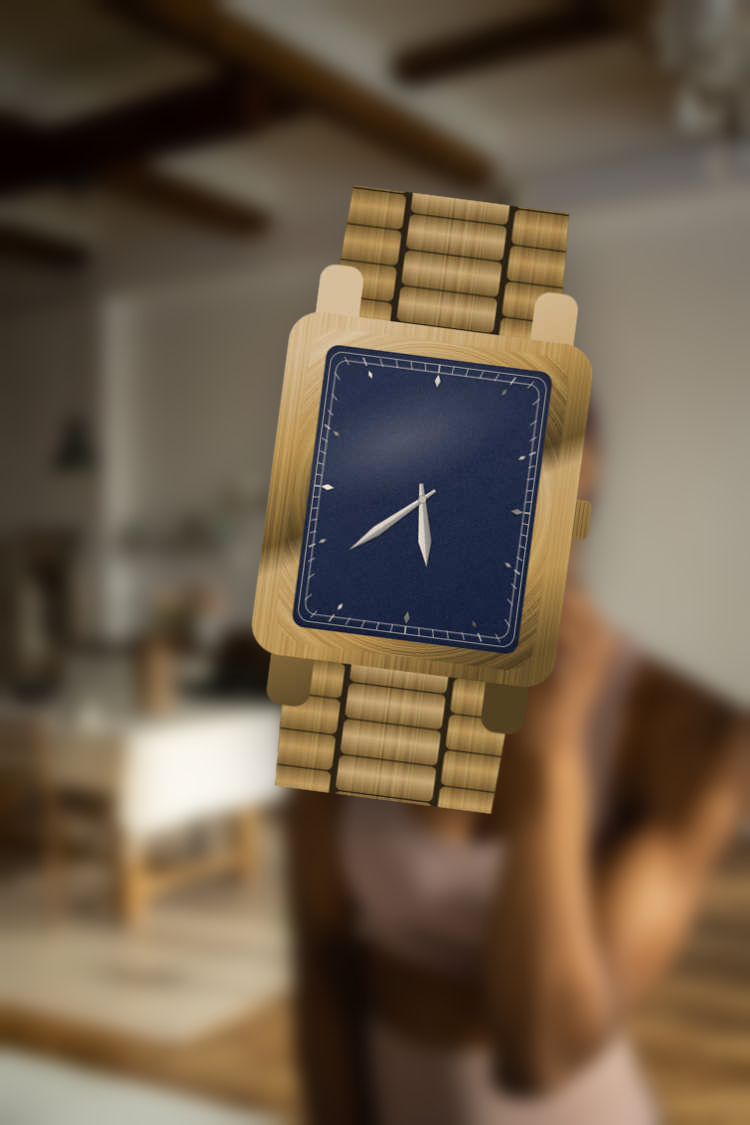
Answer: 5,38
